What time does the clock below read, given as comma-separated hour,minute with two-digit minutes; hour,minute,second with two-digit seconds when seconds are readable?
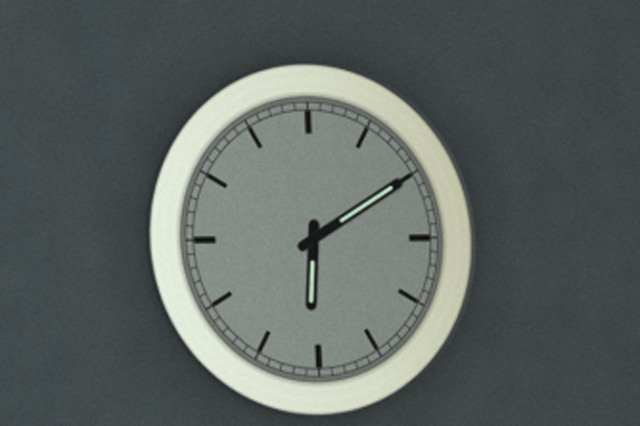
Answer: 6,10
